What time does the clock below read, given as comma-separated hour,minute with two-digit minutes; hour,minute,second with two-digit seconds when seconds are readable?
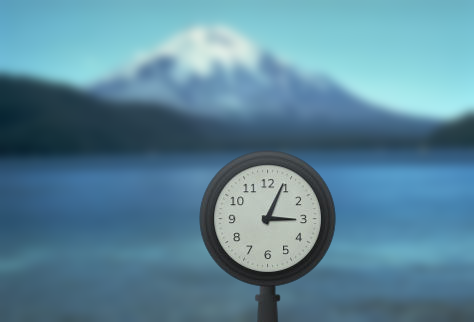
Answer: 3,04
